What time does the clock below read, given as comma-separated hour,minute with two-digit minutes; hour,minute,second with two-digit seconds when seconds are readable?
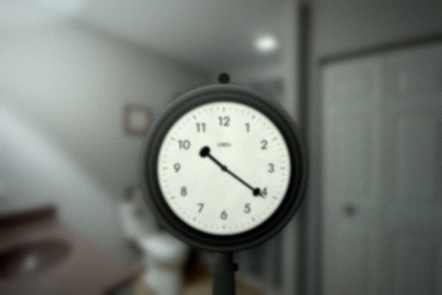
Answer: 10,21
